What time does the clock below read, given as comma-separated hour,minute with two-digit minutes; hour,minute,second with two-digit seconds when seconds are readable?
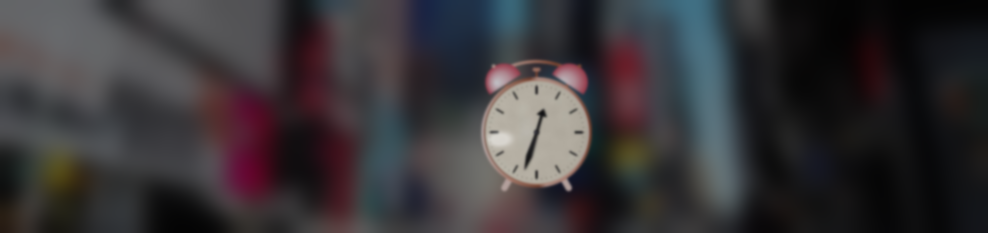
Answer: 12,33
